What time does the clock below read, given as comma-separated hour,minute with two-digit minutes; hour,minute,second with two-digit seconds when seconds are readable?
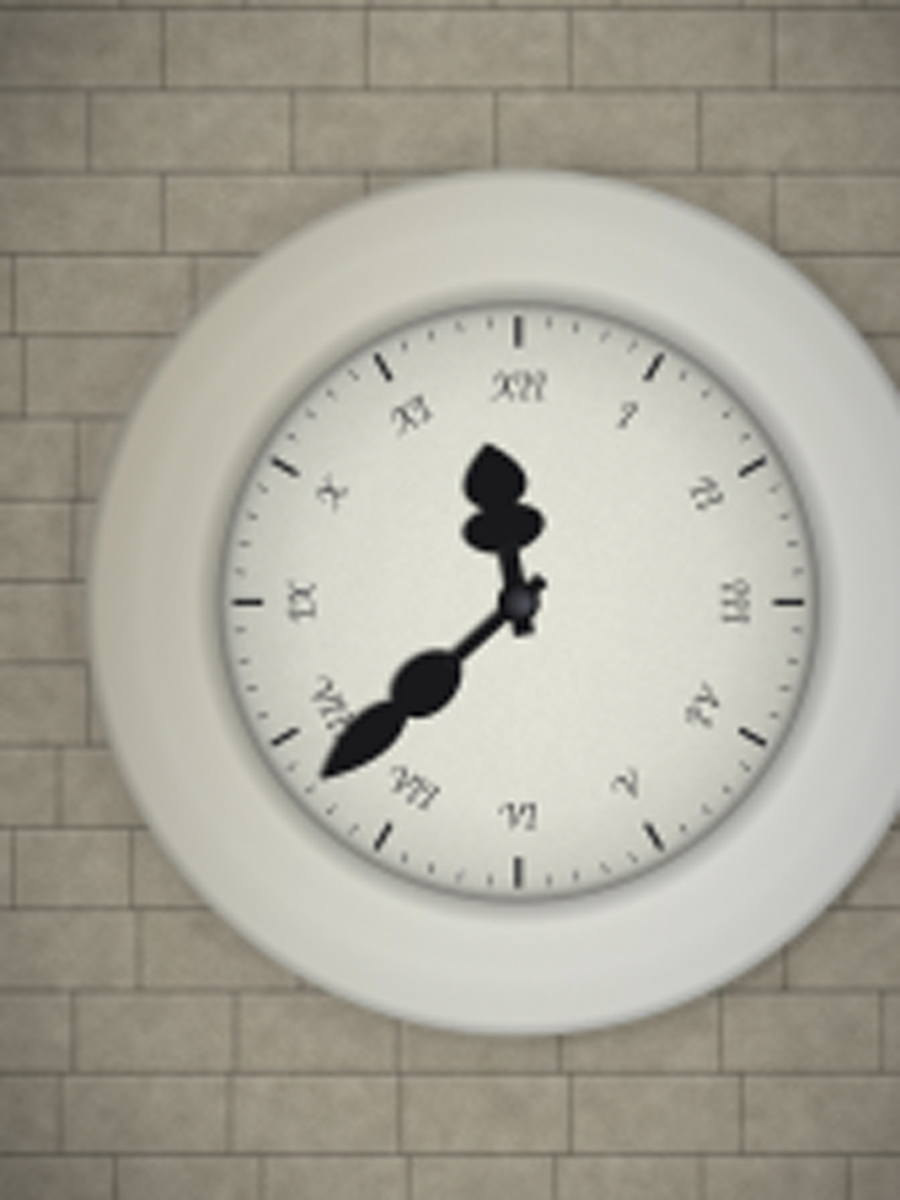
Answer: 11,38
